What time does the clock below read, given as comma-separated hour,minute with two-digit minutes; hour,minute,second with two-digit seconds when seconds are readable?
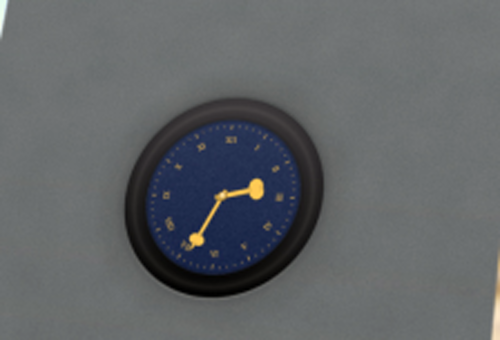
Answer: 2,34
